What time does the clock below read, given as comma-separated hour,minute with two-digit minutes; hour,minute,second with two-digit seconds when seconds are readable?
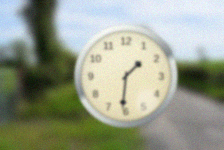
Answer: 1,31
